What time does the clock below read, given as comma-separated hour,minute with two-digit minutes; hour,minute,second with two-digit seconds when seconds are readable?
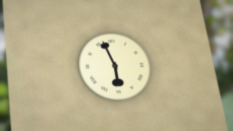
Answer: 5,57
